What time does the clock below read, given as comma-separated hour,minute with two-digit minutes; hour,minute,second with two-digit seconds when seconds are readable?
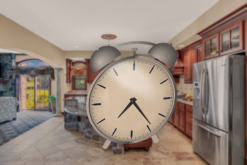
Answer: 7,24
